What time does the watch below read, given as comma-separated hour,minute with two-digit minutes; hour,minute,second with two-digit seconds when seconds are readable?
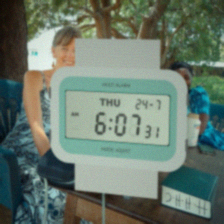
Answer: 6,07,31
